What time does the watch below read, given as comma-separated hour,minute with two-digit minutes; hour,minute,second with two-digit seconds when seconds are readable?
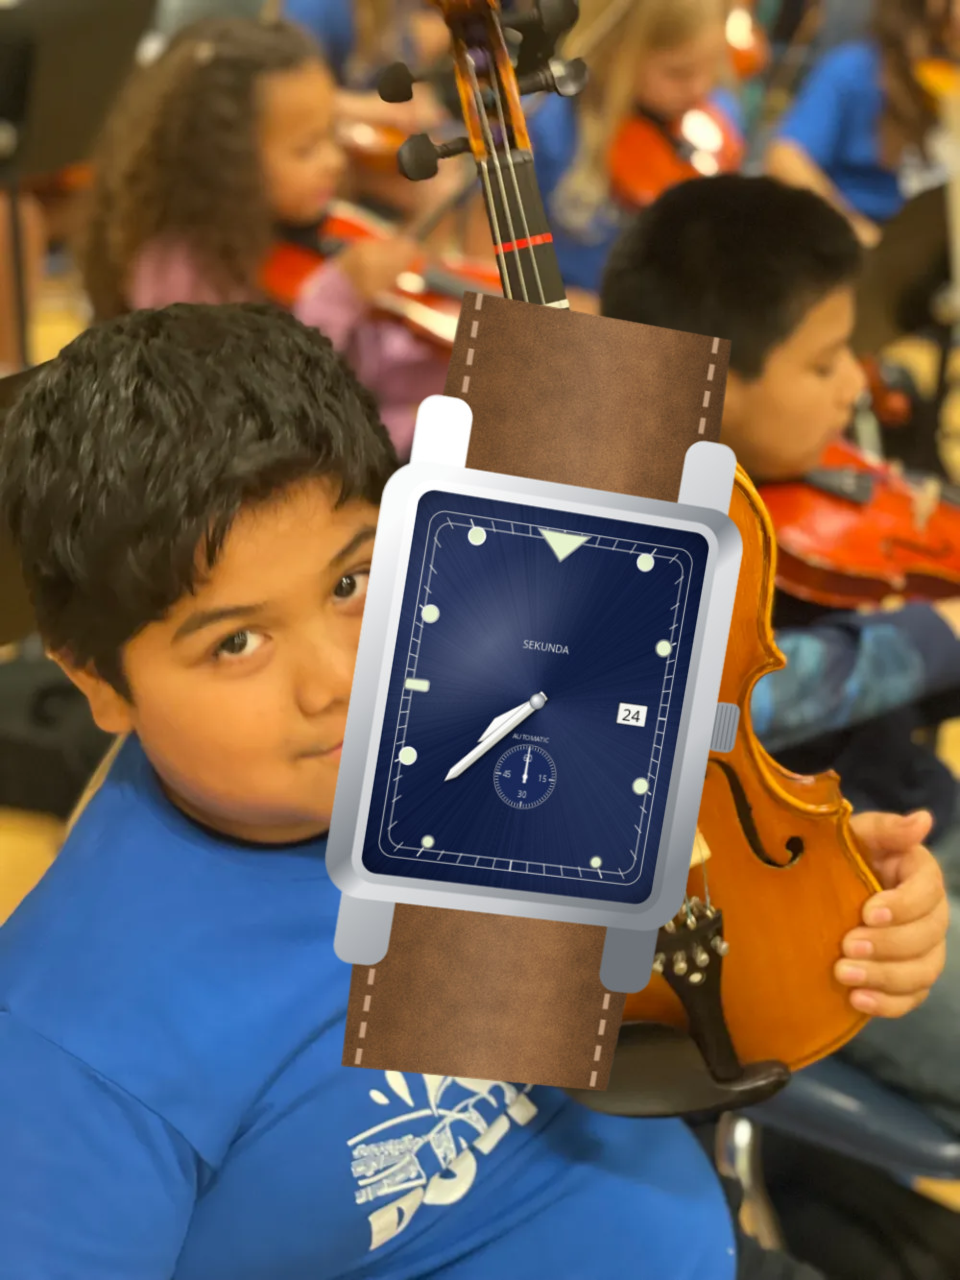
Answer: 7,37
